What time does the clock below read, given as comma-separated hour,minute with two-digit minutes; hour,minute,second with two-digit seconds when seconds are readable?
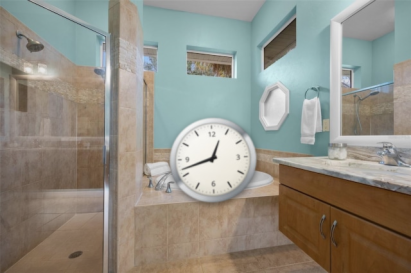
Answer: 12,42
